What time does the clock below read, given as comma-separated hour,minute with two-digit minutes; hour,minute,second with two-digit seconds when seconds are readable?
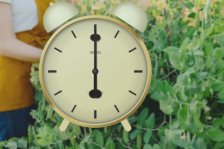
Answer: 6,00
